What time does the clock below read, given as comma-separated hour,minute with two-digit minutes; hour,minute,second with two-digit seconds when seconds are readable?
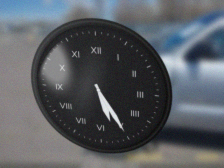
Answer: 5,25
